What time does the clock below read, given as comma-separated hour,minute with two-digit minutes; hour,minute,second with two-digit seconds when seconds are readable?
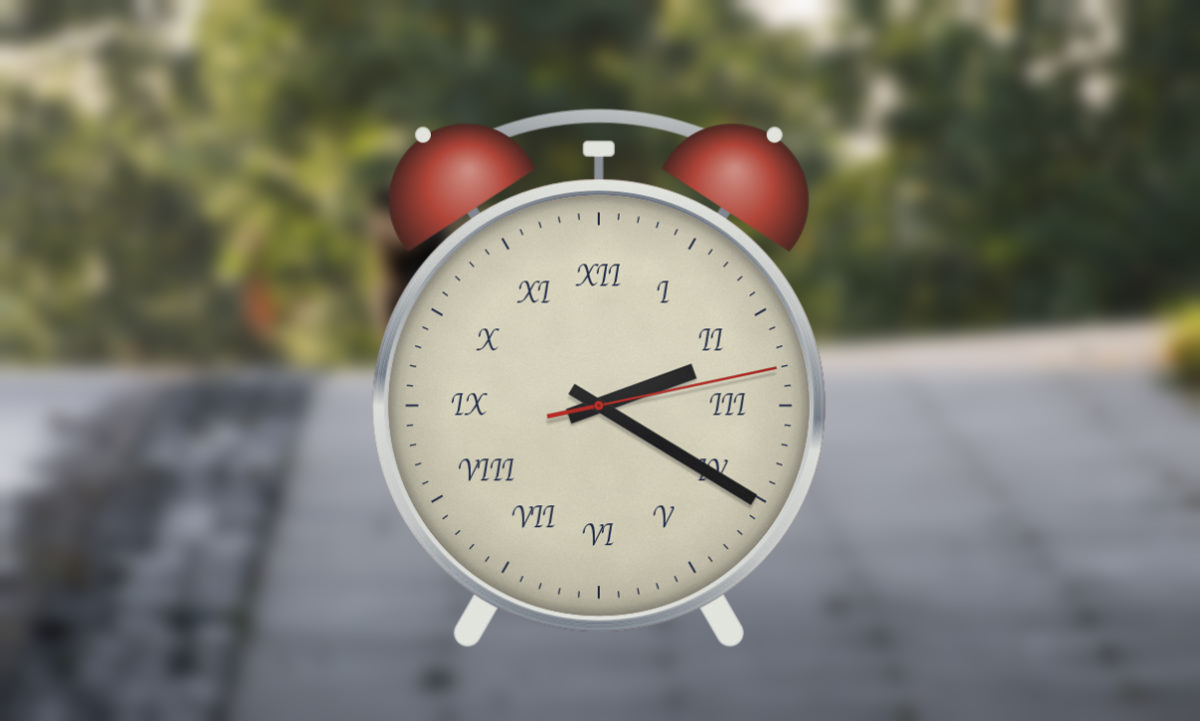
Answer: 2,20,13
